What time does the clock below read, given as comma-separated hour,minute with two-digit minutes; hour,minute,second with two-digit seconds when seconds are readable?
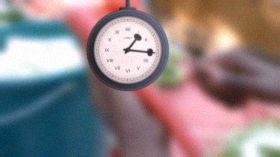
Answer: 1,16
